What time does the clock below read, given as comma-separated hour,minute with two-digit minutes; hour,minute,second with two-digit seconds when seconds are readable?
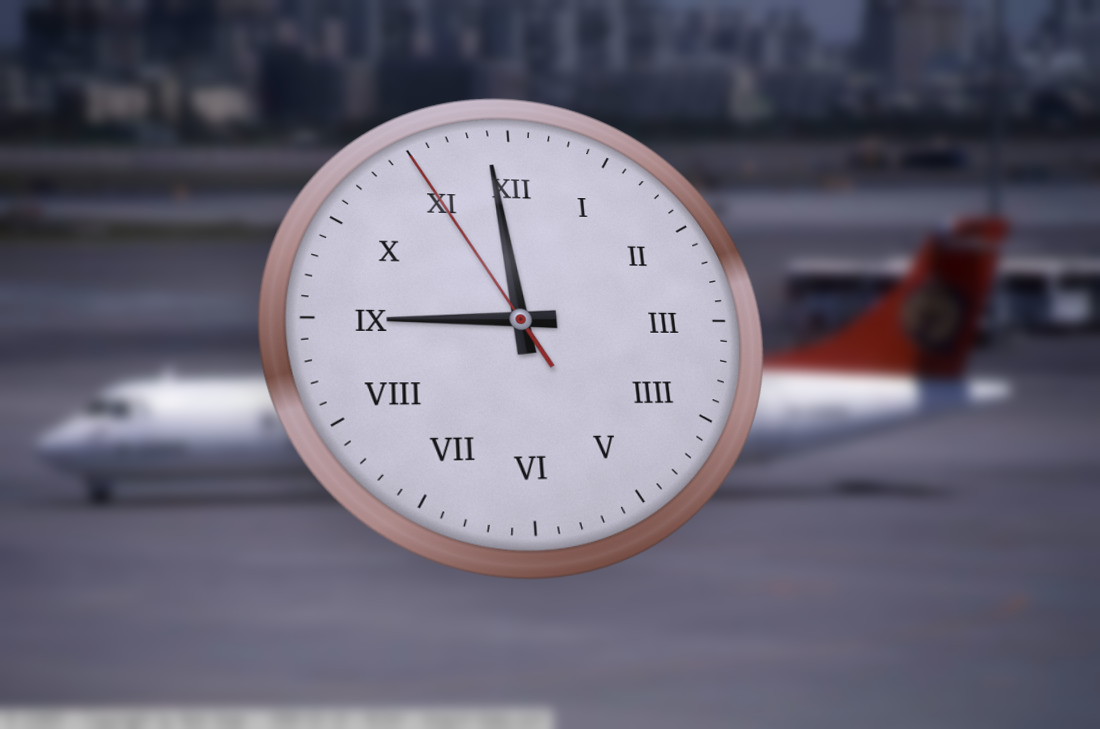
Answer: 8,58,55
